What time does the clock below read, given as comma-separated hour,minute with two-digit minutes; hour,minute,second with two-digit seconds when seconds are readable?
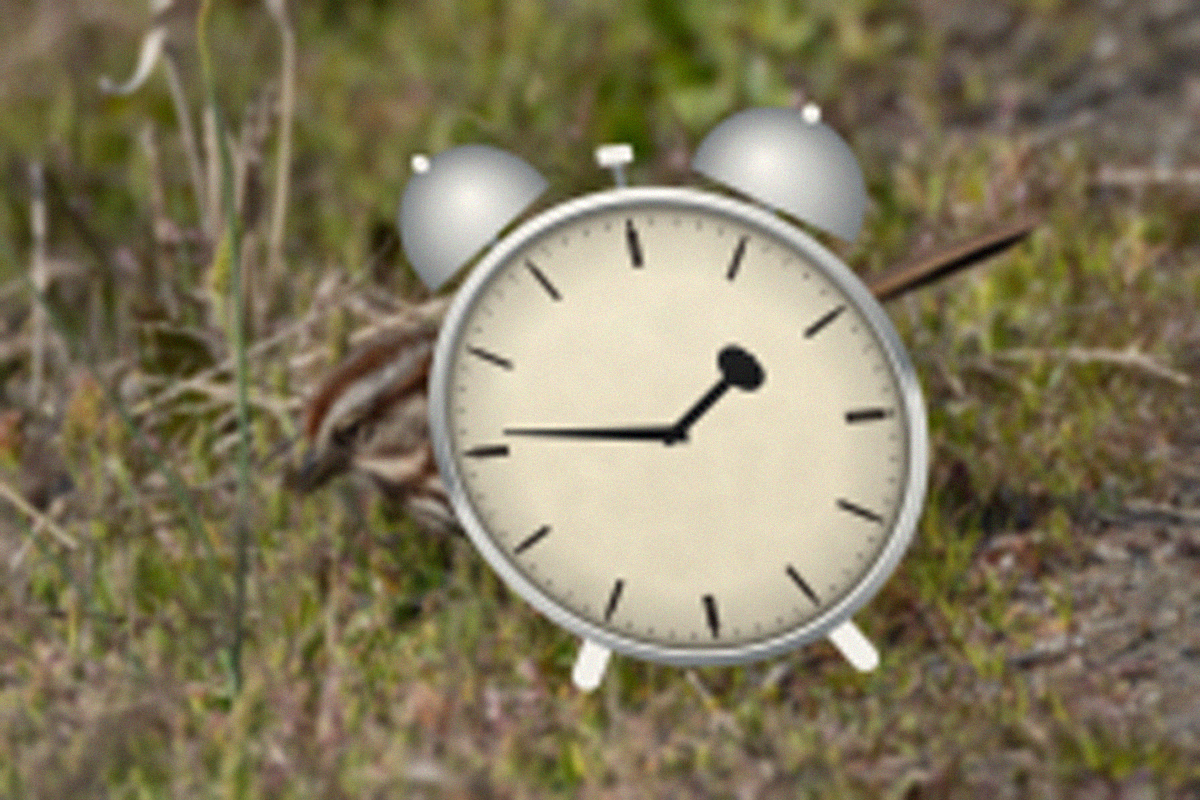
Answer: 1,46
